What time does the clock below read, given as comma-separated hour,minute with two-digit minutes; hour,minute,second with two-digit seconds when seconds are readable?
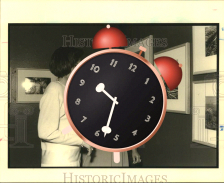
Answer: 9,28
